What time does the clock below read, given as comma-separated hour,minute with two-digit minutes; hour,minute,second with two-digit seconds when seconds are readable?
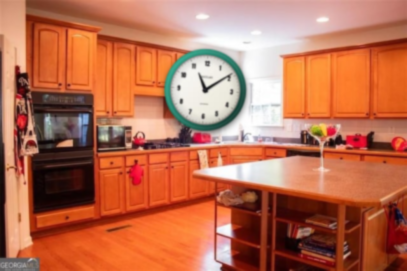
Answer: 11,09
